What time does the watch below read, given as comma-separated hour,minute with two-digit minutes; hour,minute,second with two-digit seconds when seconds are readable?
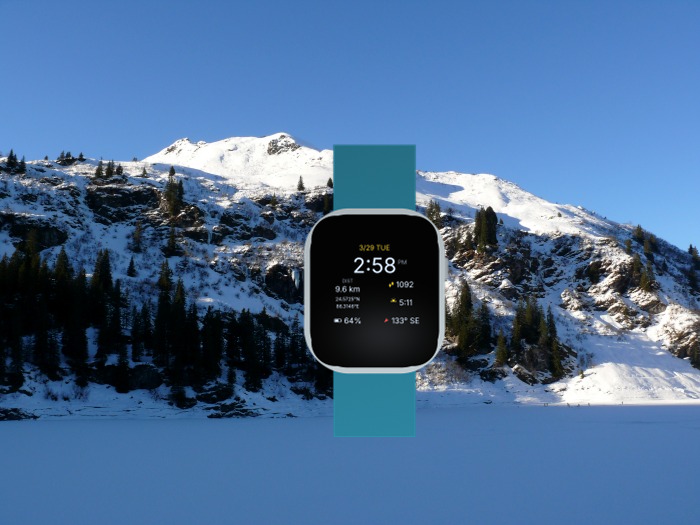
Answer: 2,58
